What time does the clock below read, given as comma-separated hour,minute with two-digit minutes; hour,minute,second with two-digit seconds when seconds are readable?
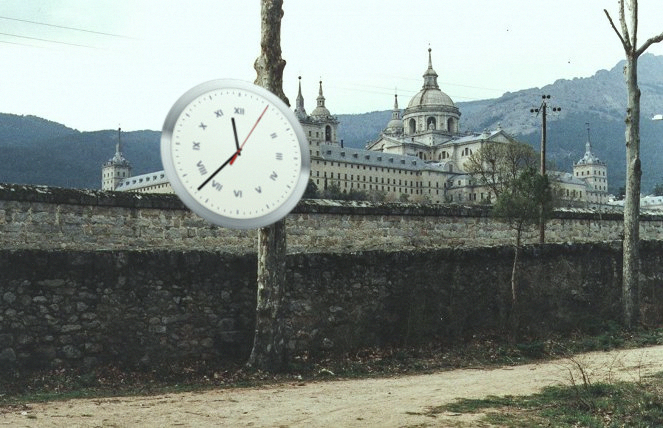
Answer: 11,37,05
